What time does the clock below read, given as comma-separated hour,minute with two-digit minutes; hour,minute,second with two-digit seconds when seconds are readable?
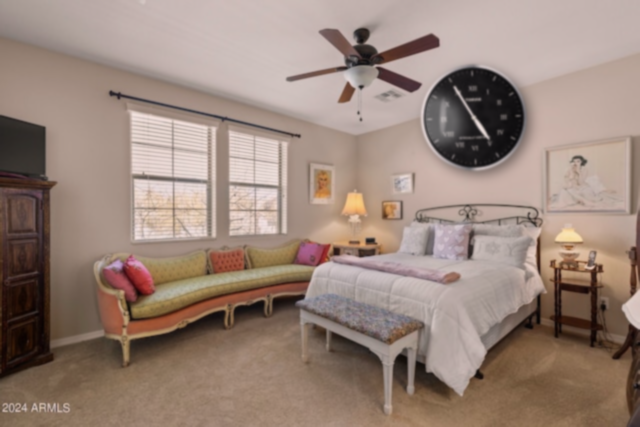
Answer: 4,55
